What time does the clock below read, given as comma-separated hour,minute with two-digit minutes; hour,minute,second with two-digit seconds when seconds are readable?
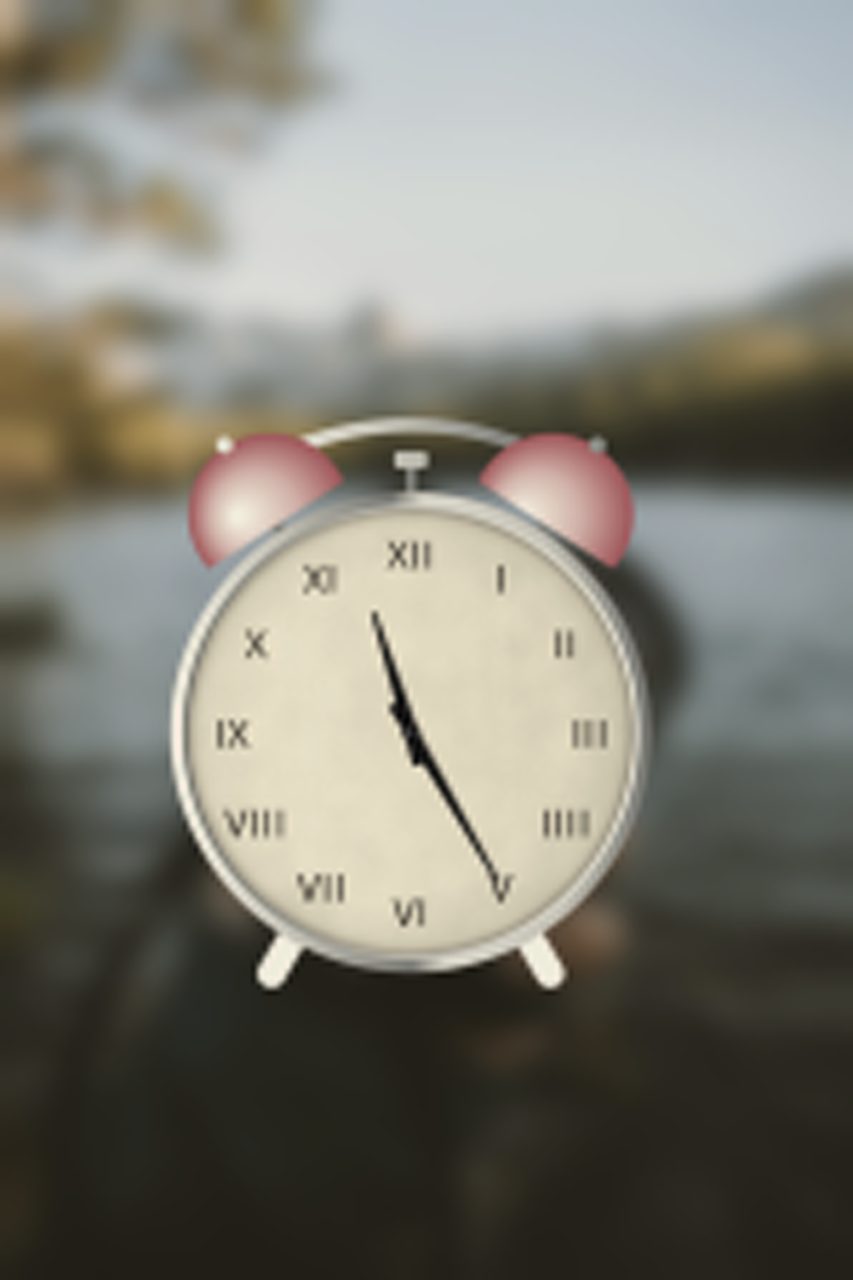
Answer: 11,25
